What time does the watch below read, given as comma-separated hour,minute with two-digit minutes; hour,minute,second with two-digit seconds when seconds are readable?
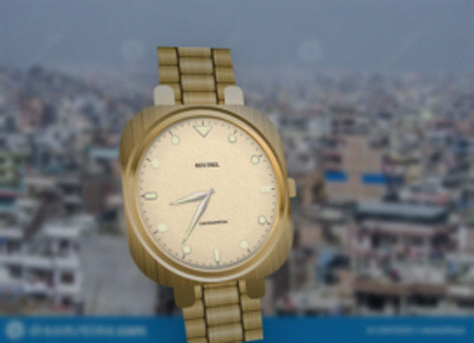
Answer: 8,36
